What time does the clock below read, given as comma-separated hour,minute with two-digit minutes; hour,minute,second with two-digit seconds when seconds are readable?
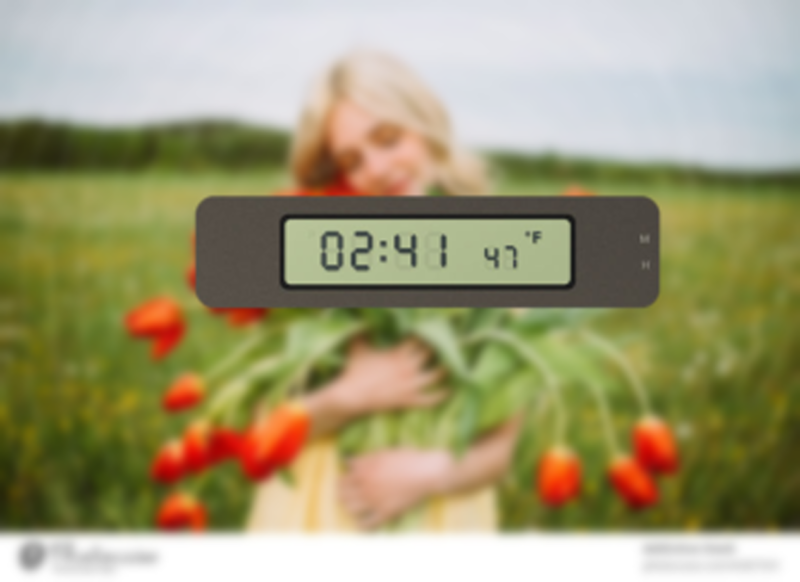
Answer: 2,41
